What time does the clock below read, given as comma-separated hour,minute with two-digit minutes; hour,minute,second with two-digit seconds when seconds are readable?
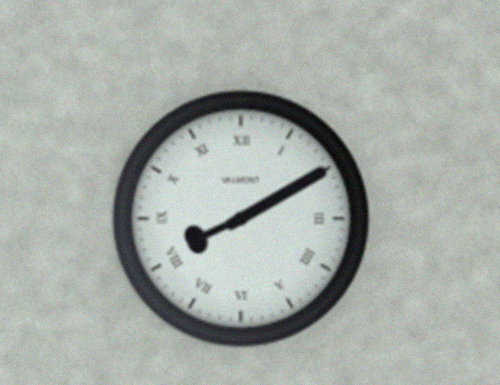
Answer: 8,10
